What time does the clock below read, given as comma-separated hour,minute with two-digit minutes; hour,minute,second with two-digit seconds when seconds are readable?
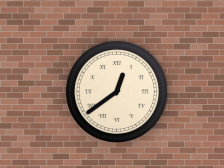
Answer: 12,39
